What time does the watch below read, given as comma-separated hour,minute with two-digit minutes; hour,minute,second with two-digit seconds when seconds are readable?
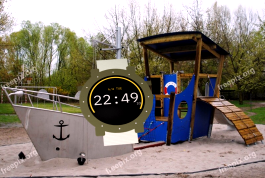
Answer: 22,49
